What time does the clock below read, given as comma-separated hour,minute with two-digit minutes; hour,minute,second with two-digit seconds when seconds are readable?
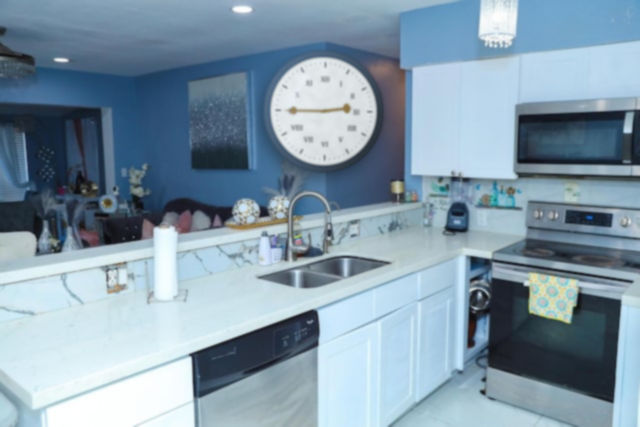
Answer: 2,45
